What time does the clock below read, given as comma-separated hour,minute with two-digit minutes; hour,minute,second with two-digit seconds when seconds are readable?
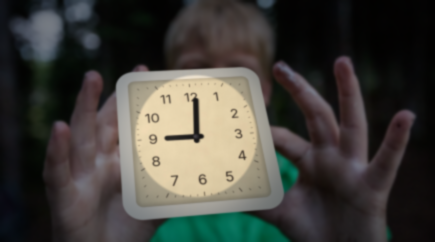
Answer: 9,01
